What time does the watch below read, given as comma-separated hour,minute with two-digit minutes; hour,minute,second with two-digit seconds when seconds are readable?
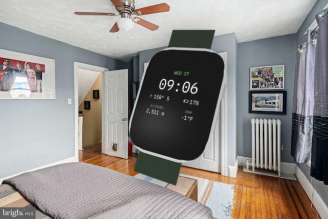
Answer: 9,06
